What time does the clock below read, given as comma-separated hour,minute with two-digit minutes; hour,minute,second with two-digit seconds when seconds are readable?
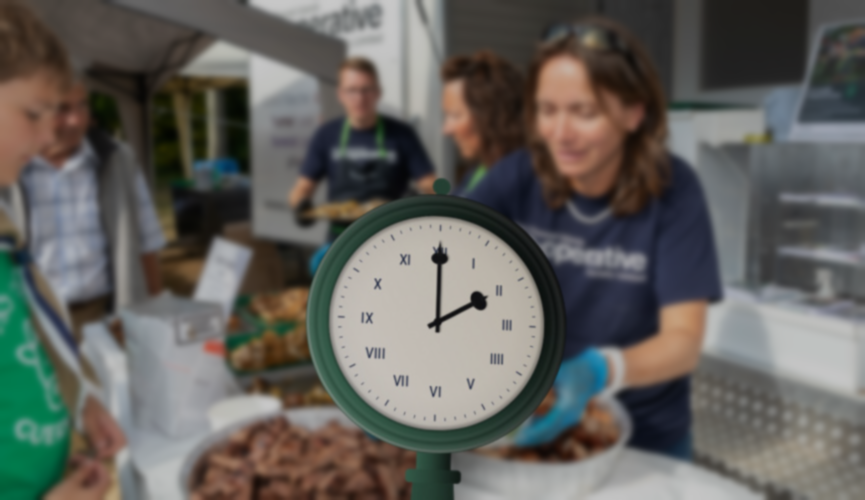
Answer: 2,00
